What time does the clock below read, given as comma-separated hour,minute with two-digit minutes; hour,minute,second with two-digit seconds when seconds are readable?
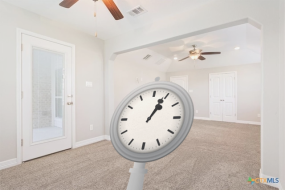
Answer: 1,04
